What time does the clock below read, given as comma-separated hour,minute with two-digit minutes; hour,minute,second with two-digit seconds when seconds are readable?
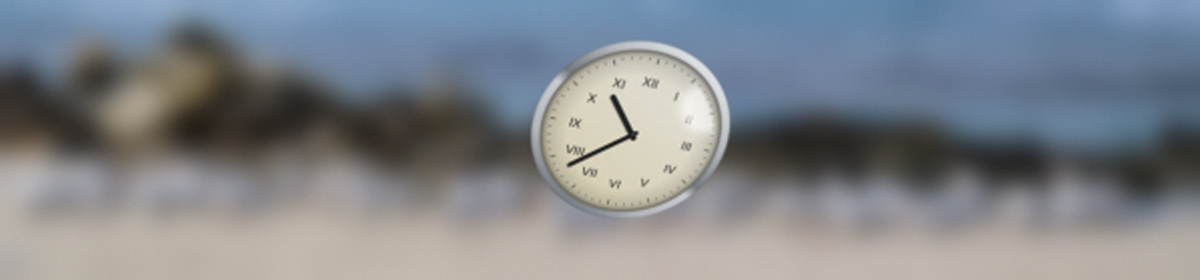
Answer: 10,38
